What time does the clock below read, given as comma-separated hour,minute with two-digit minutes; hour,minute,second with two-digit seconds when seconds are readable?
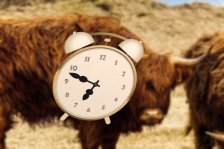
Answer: 6,48
